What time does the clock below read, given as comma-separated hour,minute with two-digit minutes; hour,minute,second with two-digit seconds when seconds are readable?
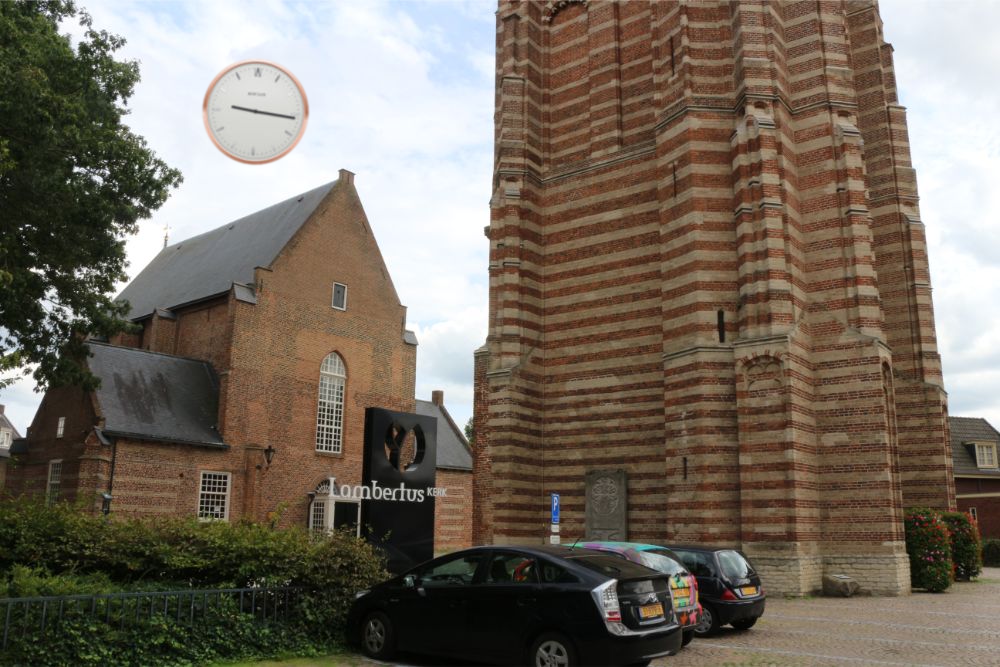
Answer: 9,16
